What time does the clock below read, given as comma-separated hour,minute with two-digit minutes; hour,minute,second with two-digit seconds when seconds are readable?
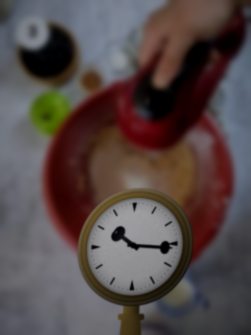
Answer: 10,16
